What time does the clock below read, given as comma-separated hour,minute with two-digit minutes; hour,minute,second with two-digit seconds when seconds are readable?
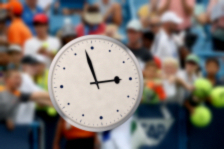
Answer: 2,58
